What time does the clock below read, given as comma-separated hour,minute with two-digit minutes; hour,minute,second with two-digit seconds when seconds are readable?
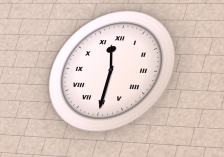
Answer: 11,30
